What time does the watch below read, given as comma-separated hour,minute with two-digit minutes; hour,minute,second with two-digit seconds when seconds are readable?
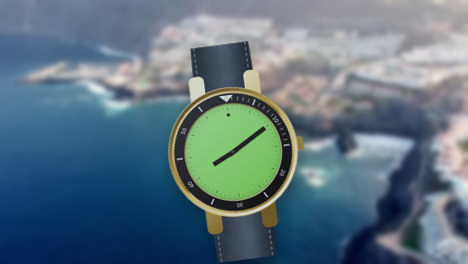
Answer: 8,10
